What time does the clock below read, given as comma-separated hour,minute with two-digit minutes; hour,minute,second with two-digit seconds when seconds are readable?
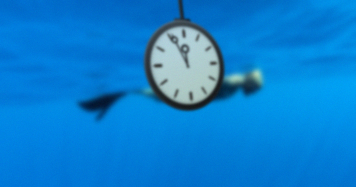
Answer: 11,56
